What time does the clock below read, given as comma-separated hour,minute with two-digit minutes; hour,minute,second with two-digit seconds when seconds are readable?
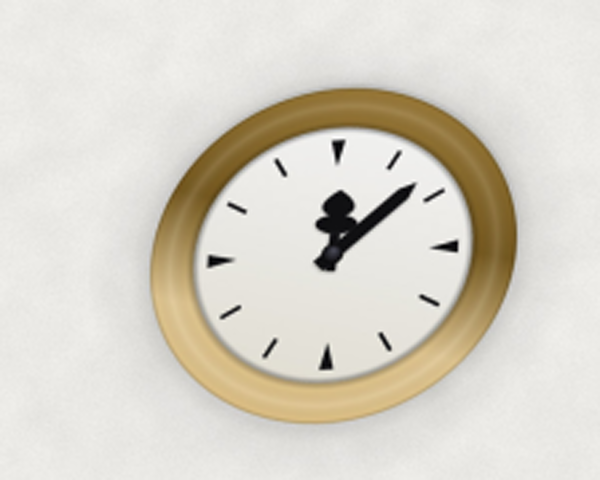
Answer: 12,08
